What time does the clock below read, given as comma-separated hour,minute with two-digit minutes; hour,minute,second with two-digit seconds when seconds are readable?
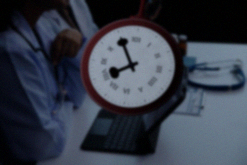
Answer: 7,55
